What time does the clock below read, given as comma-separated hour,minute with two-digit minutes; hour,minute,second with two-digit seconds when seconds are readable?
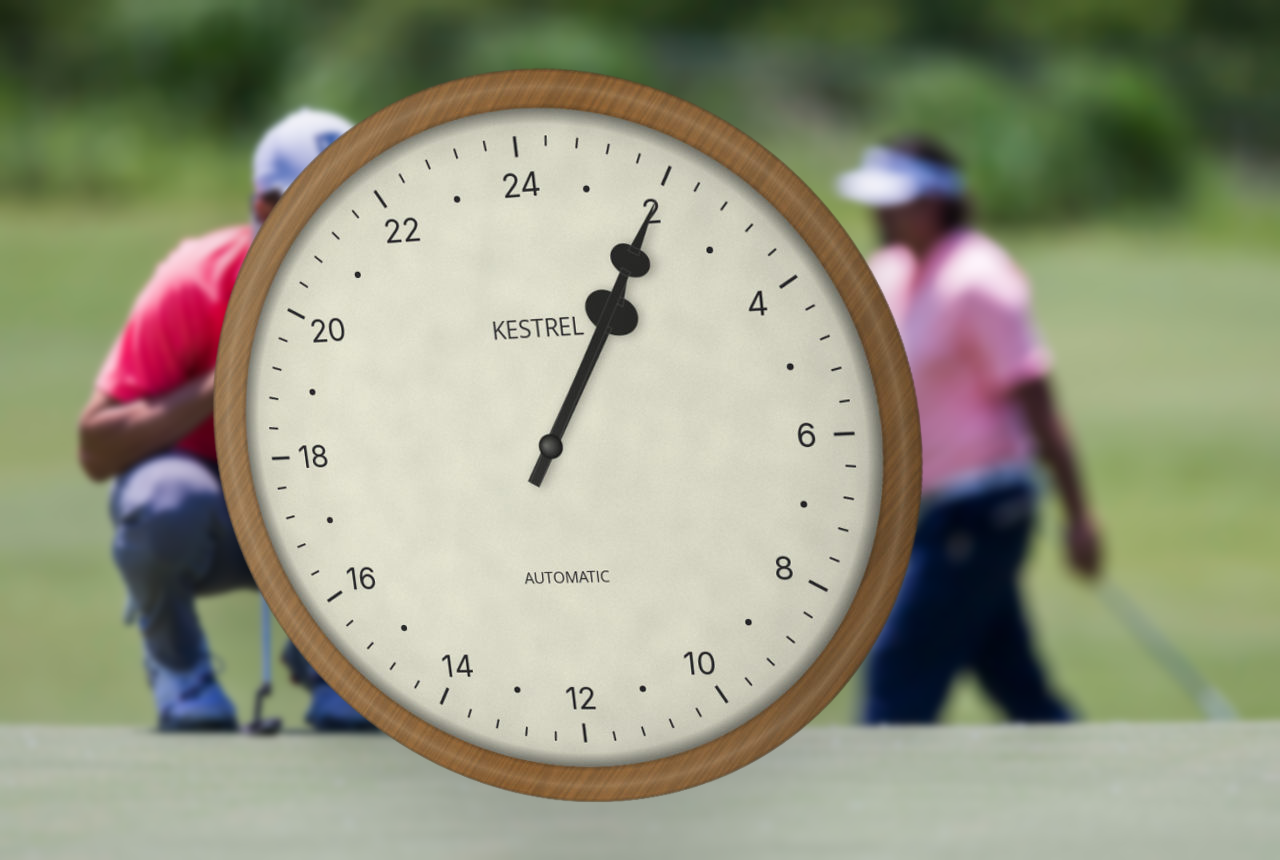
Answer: 2,05
